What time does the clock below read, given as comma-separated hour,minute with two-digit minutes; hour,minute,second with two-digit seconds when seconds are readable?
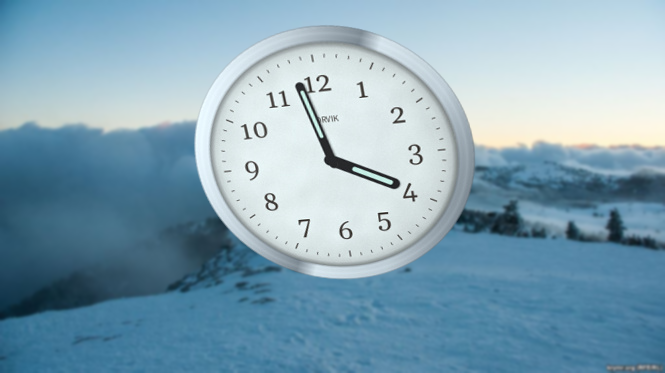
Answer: 3,58
